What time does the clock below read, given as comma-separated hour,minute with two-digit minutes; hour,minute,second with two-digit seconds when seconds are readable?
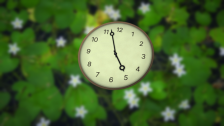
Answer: 4,57
